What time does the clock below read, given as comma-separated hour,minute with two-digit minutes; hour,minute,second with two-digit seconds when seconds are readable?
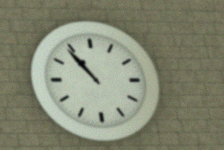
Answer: 10,54
